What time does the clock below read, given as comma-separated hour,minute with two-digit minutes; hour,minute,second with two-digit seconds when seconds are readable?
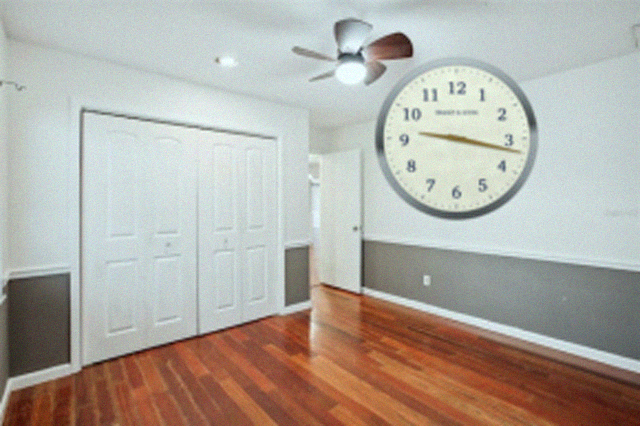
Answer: 9,17
